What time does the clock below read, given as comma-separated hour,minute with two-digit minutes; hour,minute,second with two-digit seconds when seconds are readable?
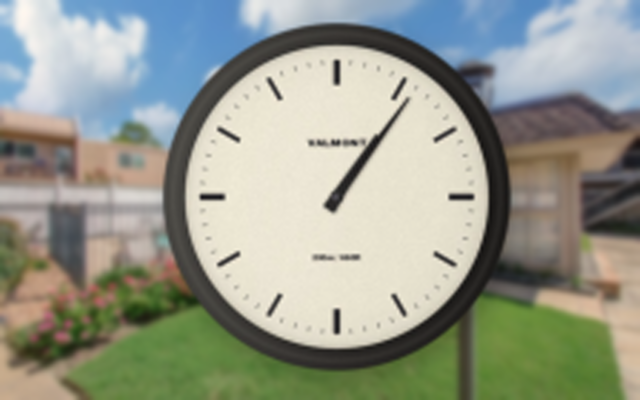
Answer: 1,06
